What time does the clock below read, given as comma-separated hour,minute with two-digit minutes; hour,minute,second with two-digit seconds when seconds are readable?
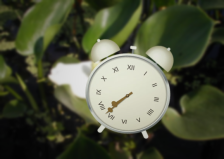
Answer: 7,37
